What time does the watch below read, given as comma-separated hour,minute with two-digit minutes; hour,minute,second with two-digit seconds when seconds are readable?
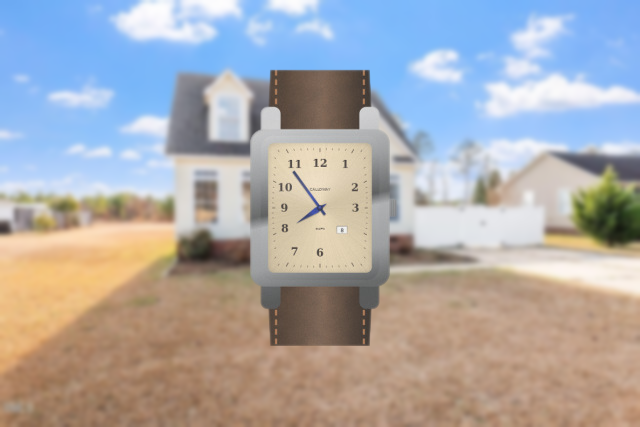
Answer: 7,54
